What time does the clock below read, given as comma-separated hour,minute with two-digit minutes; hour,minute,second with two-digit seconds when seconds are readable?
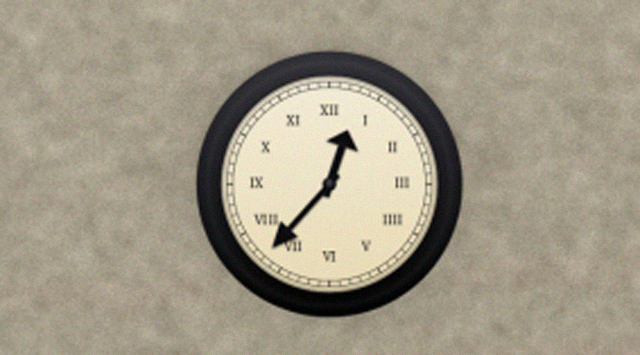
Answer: 12,37
